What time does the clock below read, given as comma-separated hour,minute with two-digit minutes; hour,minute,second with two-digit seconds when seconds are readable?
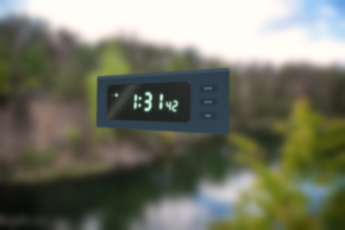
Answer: 1,31
